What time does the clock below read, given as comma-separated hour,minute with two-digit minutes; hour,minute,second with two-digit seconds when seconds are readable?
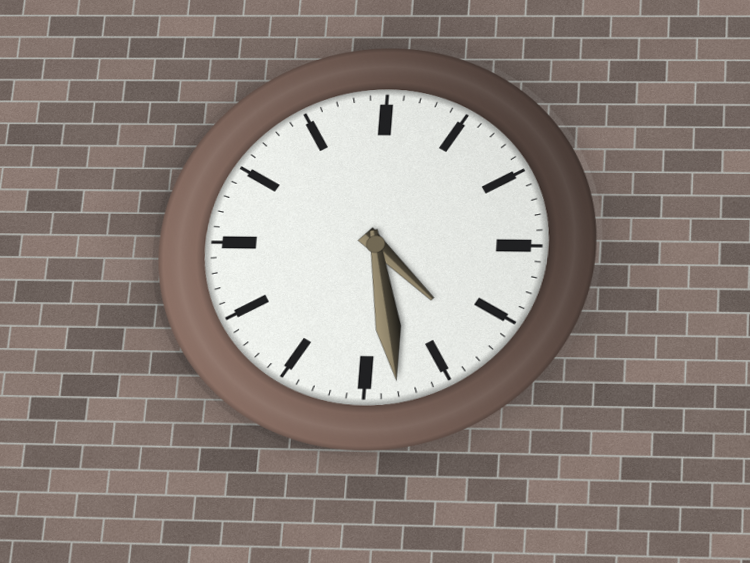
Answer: 4,28
